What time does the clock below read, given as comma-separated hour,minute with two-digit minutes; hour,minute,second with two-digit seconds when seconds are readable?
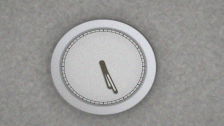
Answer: 5,26
